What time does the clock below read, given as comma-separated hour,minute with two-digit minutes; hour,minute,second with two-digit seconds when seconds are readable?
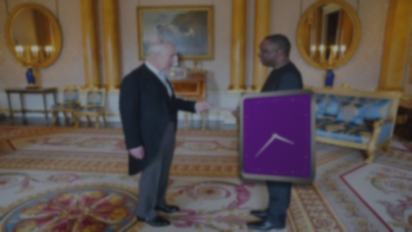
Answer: 3,38
